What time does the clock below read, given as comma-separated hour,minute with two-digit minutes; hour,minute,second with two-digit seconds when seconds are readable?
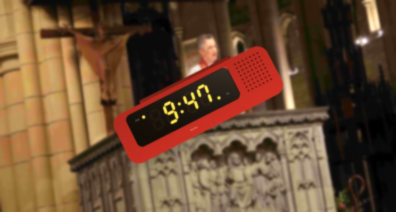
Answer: 9,47
